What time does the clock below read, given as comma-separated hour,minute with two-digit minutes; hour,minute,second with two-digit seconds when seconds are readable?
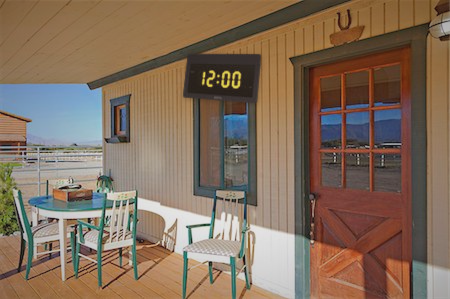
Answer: 12,00
